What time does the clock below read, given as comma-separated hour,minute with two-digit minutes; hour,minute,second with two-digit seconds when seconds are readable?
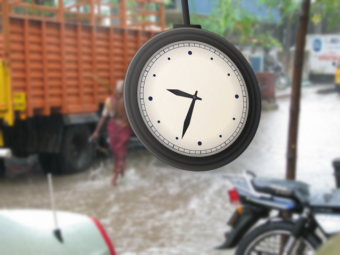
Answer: 9,34
